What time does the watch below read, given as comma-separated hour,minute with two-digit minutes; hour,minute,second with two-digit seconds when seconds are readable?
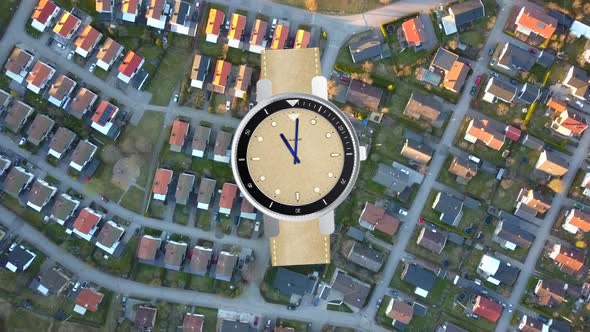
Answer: 11,01
